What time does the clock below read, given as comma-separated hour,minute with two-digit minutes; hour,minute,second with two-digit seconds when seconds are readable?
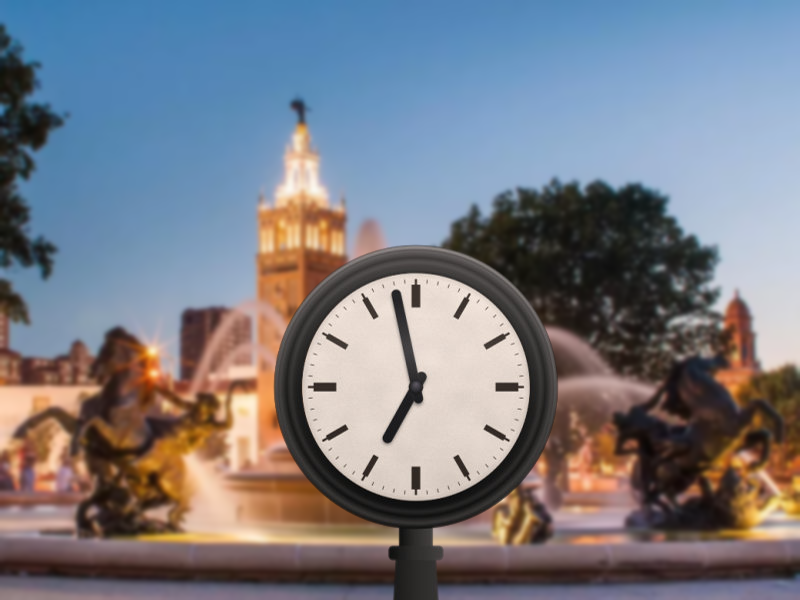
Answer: 6,58
